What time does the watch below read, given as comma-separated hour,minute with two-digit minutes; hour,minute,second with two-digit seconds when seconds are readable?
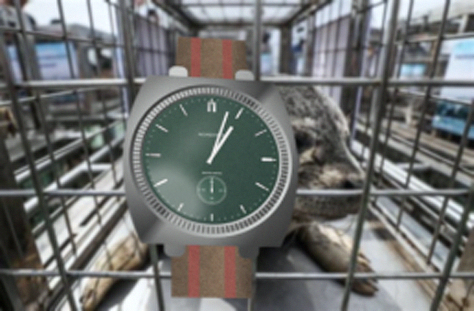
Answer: 1,03
